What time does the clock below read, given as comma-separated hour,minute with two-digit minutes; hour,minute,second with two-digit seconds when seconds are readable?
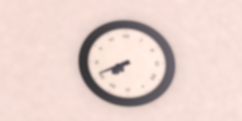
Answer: 7,41
